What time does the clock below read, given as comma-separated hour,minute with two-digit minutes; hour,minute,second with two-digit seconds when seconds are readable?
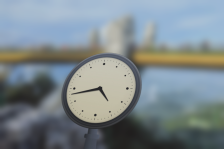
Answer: 4,43
